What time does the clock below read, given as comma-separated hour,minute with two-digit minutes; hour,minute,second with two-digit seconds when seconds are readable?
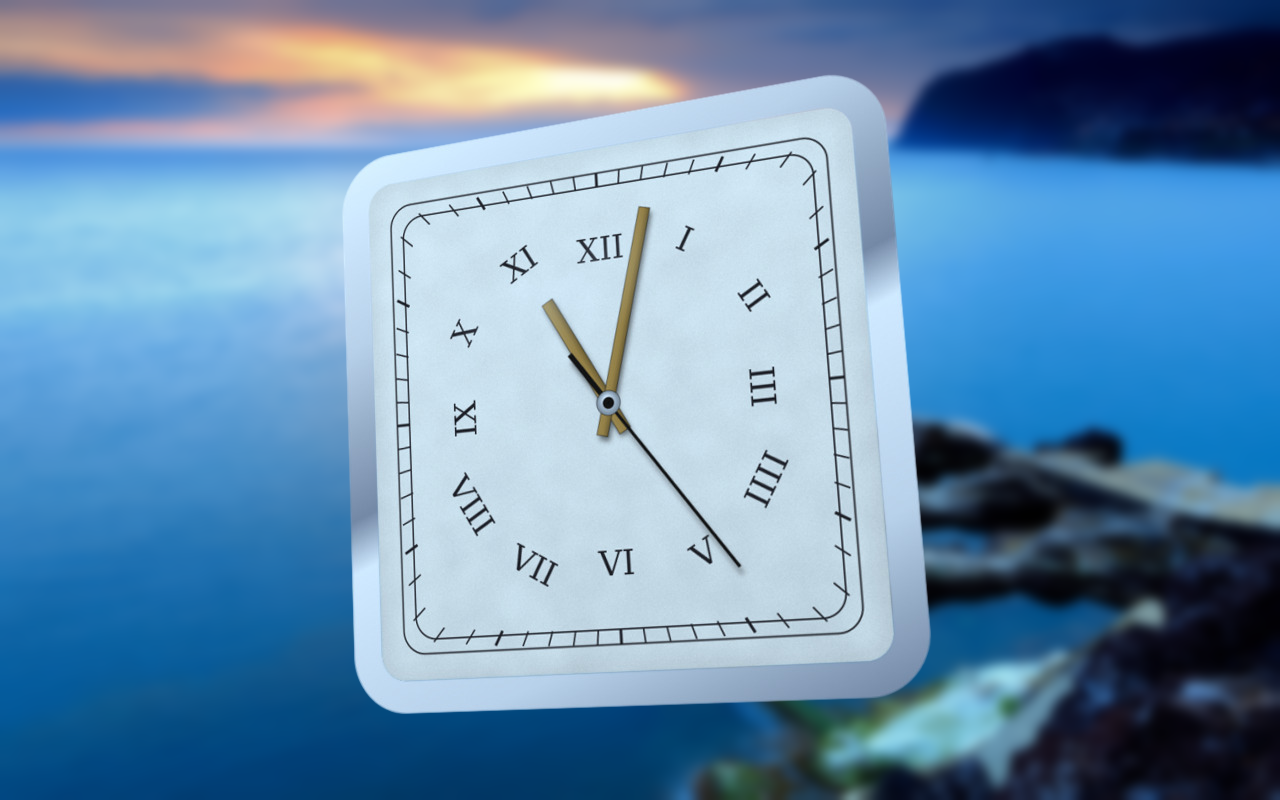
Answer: 11,02,24
